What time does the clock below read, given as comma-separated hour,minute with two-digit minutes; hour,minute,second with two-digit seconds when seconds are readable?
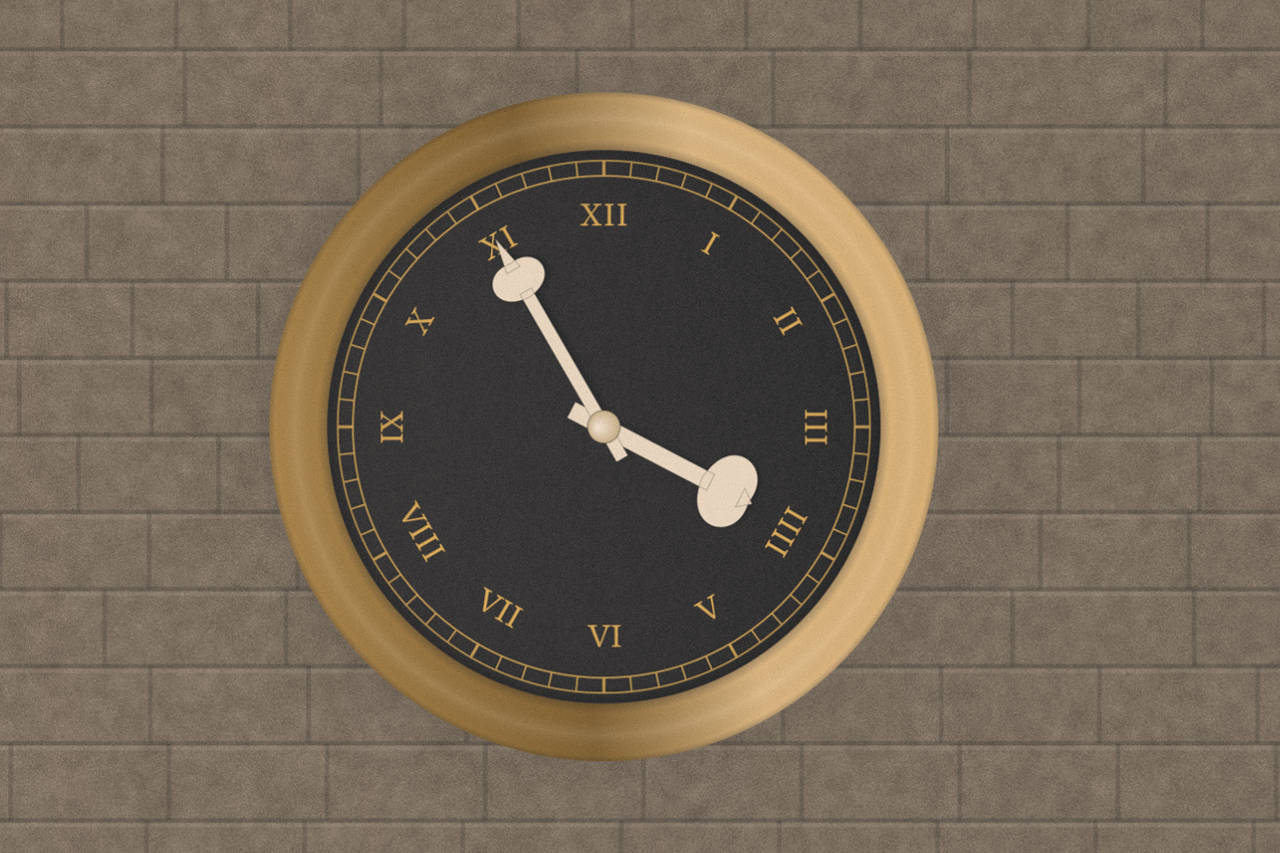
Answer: 3,55
